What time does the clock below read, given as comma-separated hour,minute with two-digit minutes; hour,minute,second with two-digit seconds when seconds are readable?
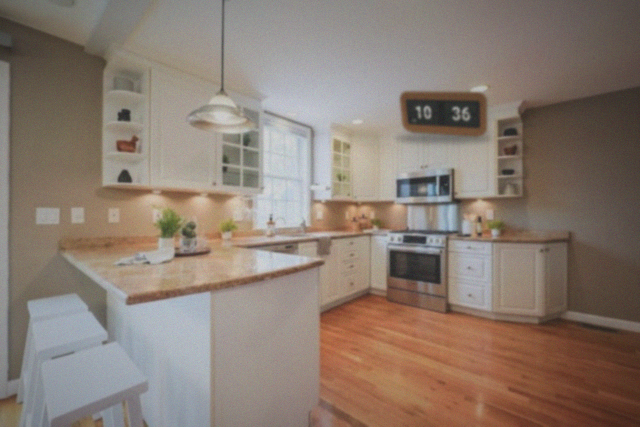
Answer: 10,36
